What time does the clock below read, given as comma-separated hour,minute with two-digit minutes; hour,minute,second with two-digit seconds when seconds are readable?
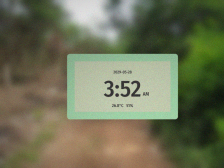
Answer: 3,52
